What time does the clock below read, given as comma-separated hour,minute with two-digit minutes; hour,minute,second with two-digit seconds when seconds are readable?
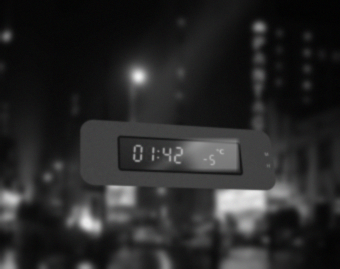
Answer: 1,42
